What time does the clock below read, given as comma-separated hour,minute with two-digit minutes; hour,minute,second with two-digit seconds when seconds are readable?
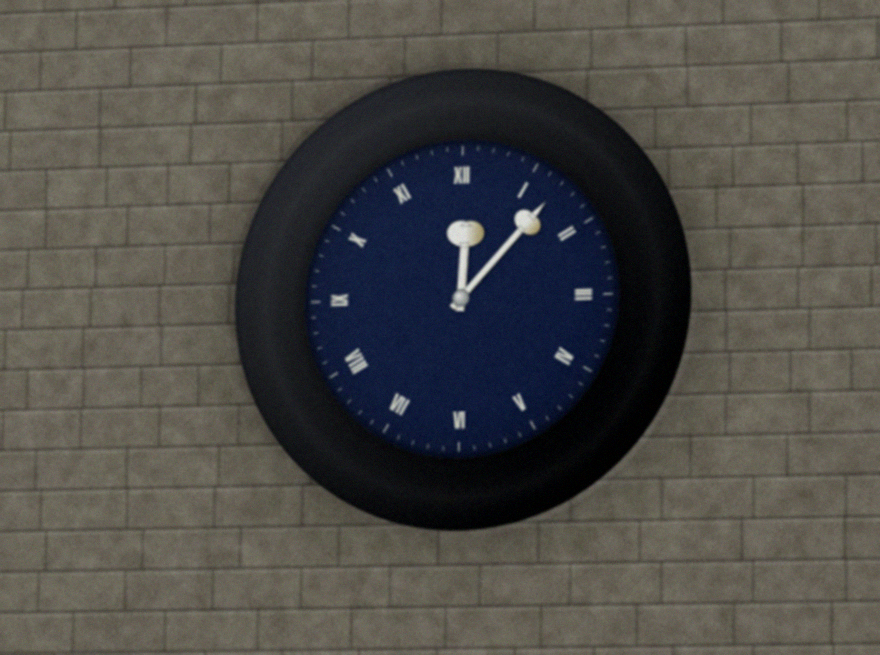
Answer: 12,07
